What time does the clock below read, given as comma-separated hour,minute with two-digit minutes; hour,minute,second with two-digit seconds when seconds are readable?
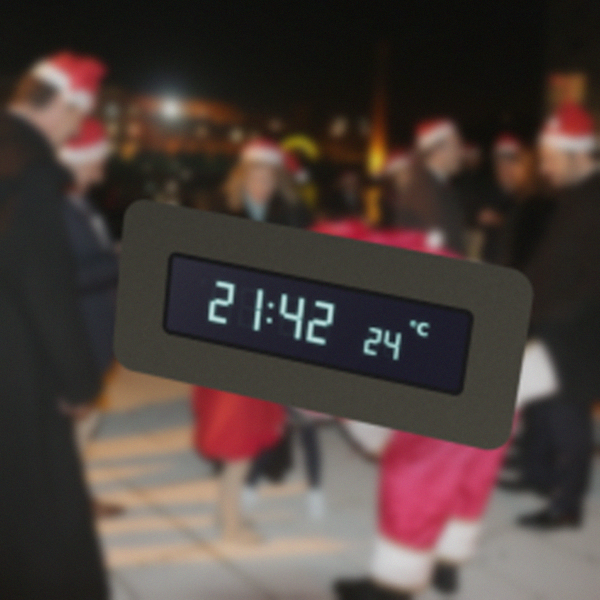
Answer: 21,42
